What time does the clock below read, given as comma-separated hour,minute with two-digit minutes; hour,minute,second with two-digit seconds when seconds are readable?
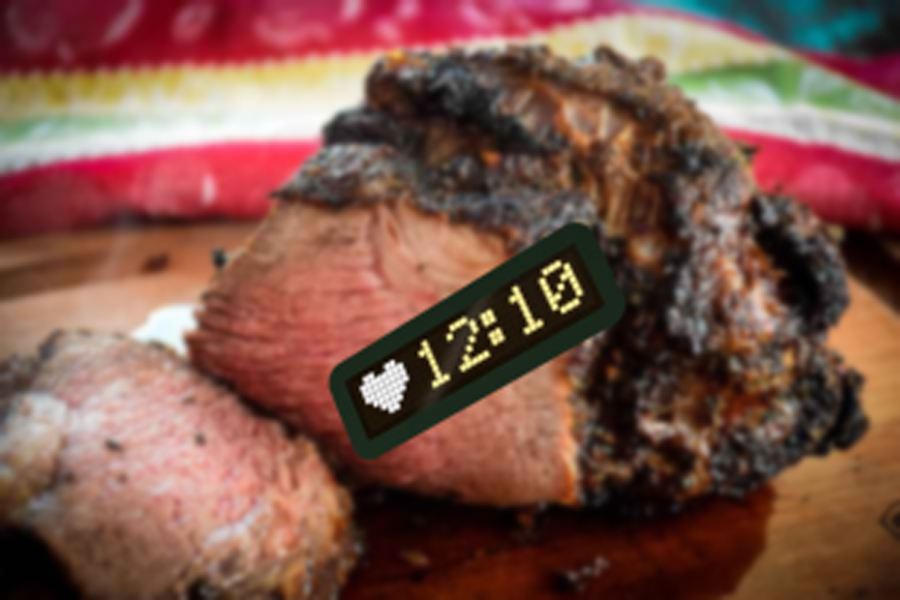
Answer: 12,10
